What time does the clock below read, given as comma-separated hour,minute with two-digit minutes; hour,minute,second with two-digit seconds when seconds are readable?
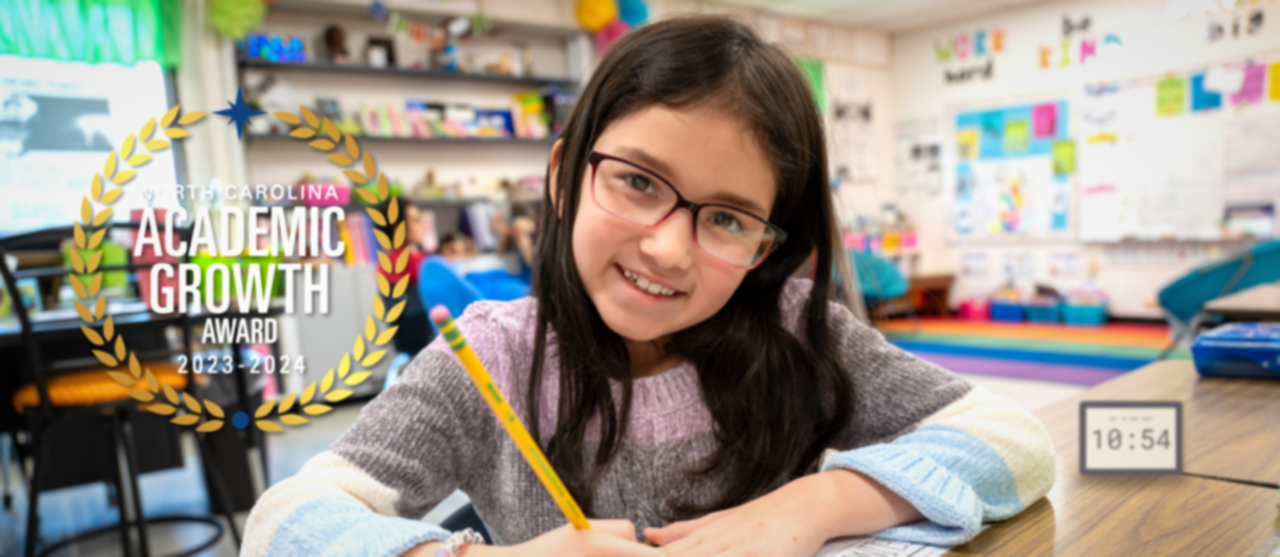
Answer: 10,54
